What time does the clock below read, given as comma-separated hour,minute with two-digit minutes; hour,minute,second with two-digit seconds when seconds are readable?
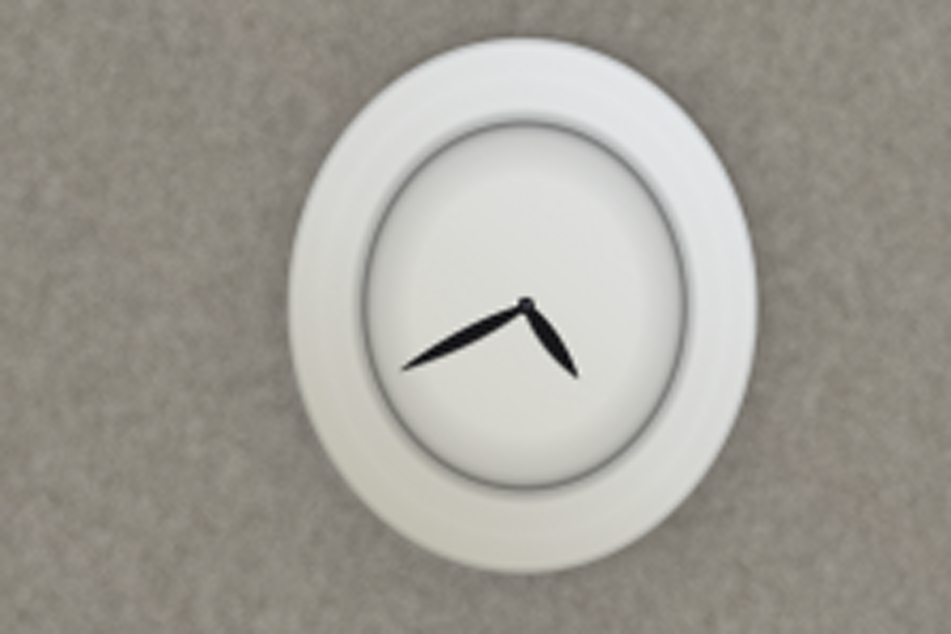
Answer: 4,41
